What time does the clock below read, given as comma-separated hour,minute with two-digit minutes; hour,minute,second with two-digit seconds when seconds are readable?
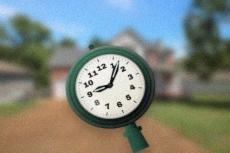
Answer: 9,07
